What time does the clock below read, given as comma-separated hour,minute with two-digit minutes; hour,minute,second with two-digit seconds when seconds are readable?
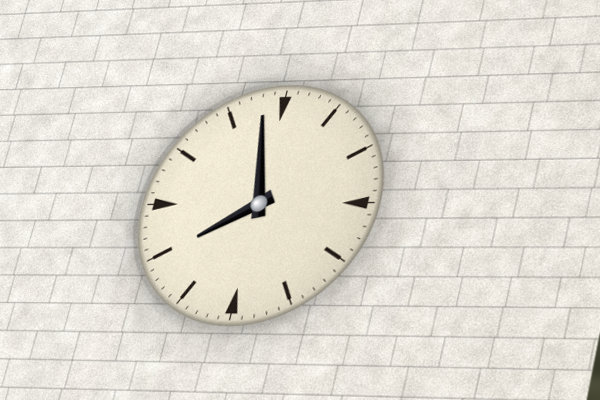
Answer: 7,58
